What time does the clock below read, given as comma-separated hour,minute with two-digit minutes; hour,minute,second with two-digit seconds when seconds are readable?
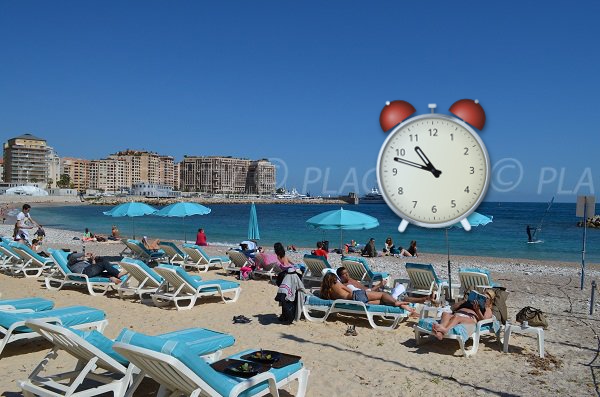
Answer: 10,48
